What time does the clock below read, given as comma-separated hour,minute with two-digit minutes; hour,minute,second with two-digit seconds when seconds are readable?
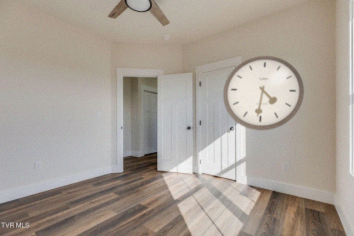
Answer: 4,31
